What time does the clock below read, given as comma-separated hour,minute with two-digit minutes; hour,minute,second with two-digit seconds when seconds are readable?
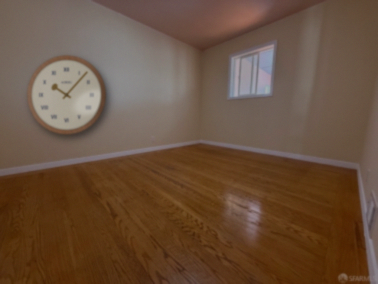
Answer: 10,07
